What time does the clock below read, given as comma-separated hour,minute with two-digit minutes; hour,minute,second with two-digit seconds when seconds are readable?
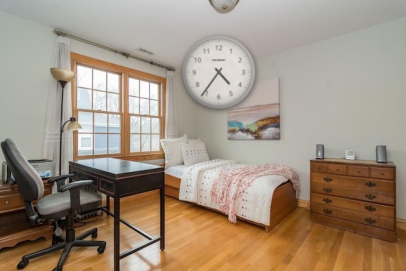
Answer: 4,36
